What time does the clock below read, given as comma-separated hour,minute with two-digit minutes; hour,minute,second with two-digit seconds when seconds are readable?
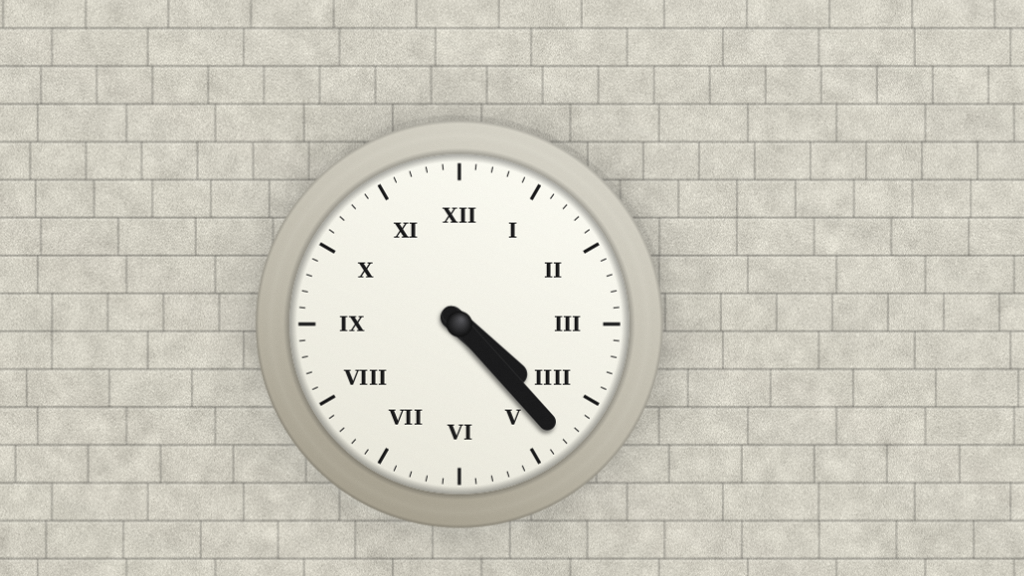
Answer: 4,23
